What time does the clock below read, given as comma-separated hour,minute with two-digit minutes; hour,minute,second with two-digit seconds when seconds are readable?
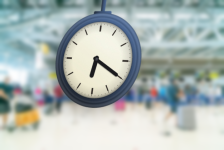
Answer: 6,20
